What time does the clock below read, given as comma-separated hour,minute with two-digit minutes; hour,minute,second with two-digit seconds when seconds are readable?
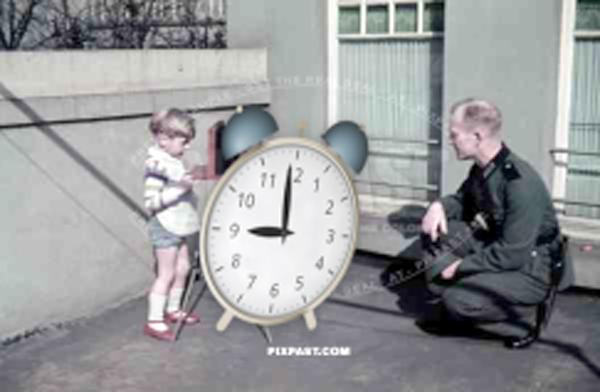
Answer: 8,59
